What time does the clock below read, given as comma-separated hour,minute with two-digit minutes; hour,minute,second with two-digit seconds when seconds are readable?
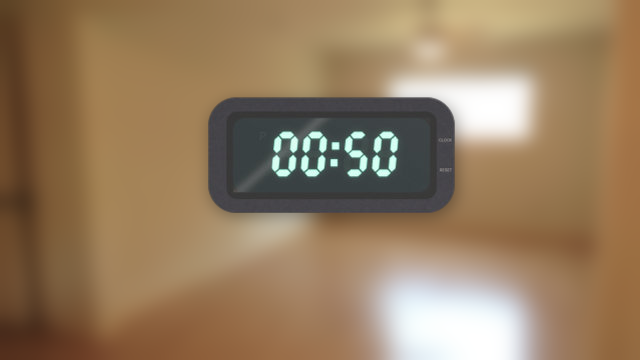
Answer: 0,50
